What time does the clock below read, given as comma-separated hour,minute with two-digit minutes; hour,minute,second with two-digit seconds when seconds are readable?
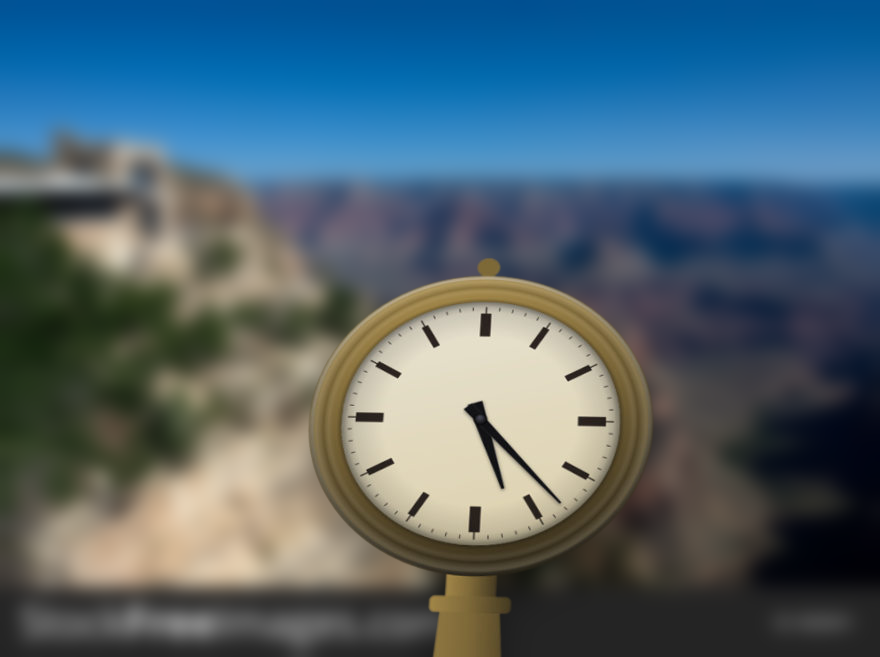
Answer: 5,23
